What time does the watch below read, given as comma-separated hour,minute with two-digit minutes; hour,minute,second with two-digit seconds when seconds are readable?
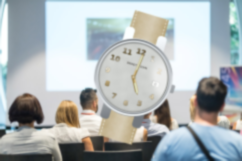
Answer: 5,01
